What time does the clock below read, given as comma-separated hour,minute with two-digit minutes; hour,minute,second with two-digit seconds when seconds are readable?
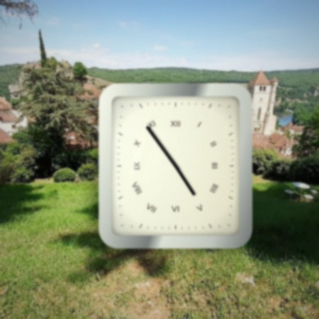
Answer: 4,54
